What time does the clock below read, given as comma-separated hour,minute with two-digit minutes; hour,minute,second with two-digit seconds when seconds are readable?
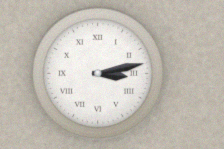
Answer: 3,13
